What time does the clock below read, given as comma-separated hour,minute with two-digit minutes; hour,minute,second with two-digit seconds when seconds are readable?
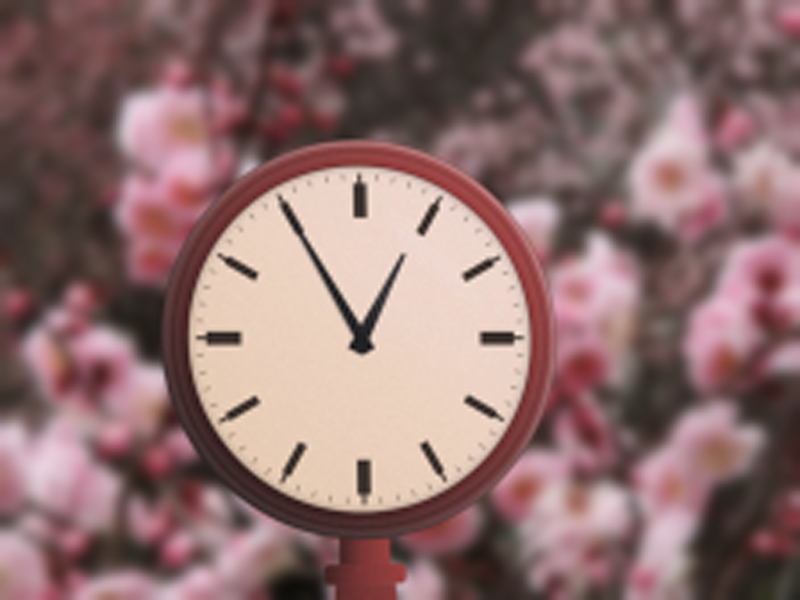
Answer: 12,55
